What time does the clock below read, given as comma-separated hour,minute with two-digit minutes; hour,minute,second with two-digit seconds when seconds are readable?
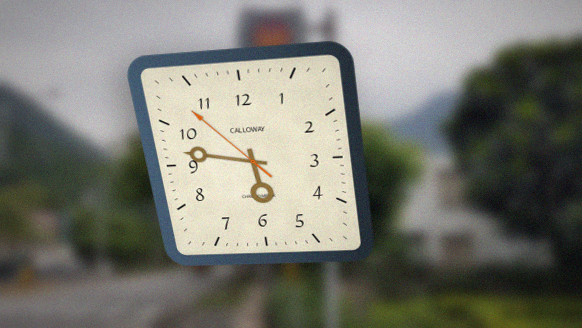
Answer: 5,46,53
